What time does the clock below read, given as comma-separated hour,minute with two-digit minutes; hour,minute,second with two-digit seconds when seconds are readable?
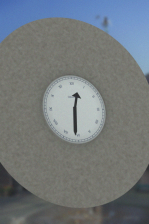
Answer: 12,31
